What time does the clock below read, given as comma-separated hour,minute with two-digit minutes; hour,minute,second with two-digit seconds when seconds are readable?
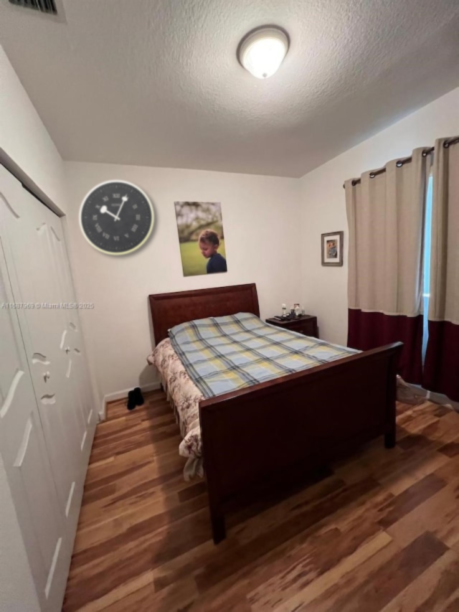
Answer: 10,04
